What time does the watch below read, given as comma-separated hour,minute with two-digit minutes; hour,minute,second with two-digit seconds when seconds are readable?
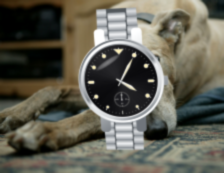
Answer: 4,05
